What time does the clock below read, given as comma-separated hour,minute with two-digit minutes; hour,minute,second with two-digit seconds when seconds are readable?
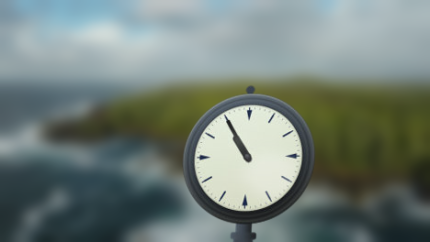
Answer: 10,55
